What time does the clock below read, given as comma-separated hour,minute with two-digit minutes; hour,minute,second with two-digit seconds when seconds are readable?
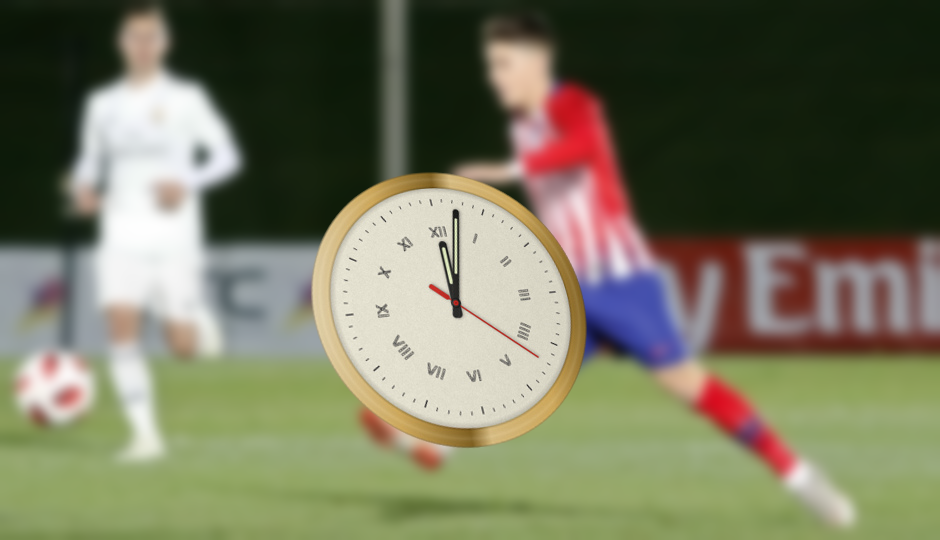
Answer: 12,02,22
